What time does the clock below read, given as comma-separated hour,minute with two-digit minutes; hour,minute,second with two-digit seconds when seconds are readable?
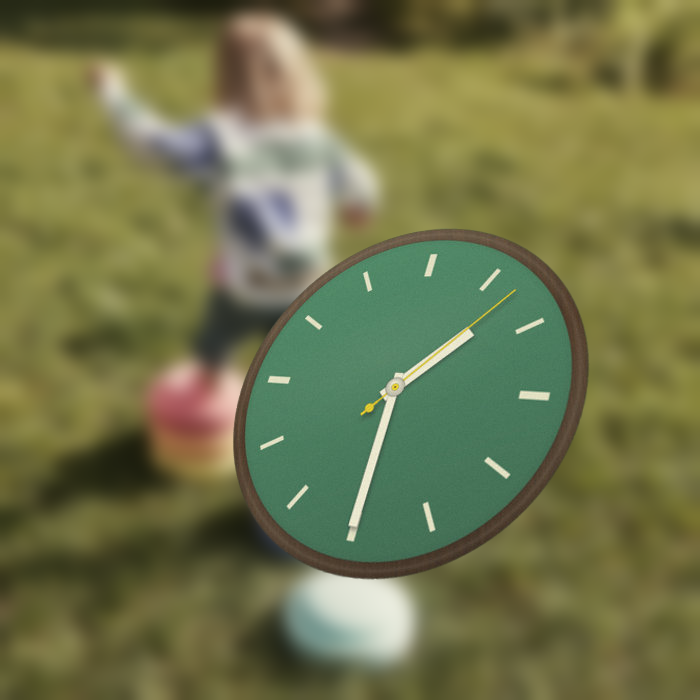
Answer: 1,30,07
